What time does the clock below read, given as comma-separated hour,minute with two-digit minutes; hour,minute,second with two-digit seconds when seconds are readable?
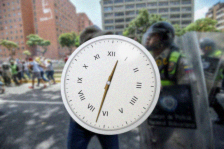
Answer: 12,32
